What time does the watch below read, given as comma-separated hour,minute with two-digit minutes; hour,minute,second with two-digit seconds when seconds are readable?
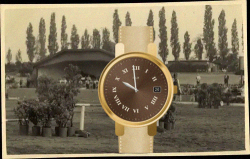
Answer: 9,59
